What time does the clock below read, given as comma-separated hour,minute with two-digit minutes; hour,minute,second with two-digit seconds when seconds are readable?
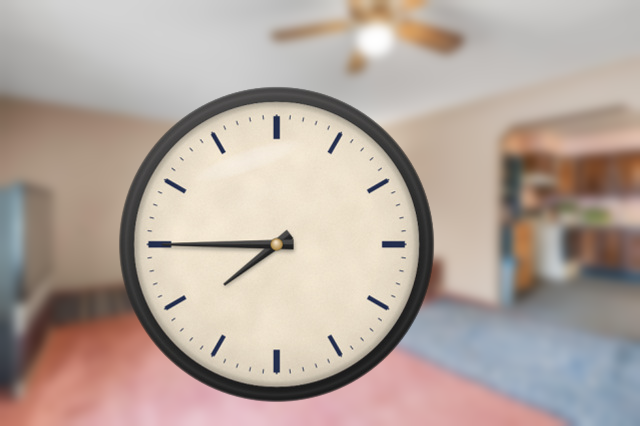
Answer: 7,45
